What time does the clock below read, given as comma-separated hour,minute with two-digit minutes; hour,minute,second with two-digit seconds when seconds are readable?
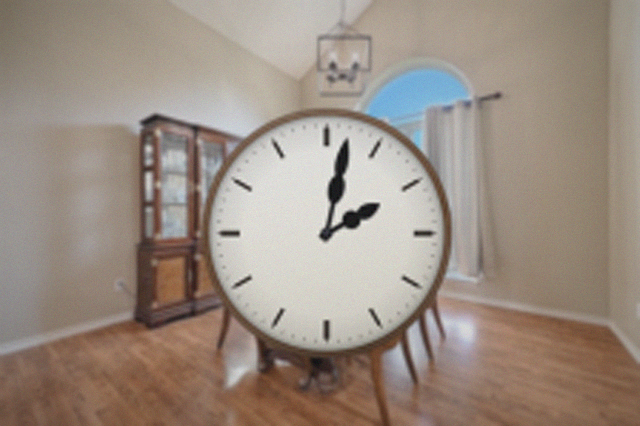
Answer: 2,02
